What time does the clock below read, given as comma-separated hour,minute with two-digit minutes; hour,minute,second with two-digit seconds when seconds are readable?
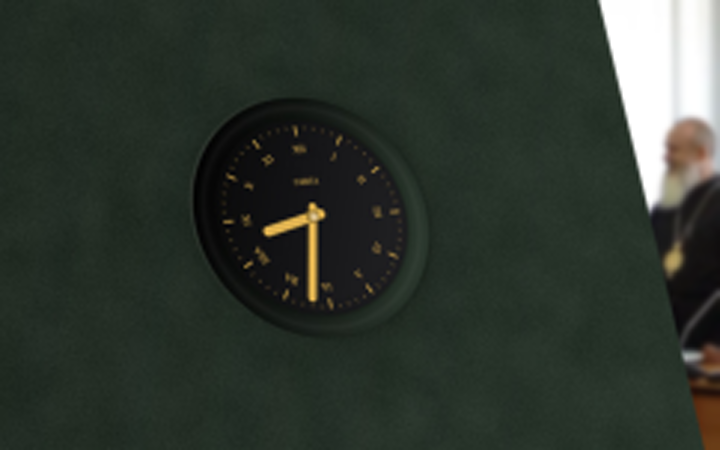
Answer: 8,32
